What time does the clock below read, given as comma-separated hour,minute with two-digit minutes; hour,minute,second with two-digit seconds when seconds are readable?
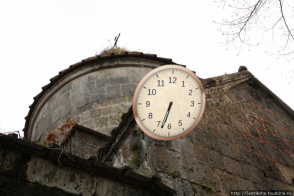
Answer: 6,33
